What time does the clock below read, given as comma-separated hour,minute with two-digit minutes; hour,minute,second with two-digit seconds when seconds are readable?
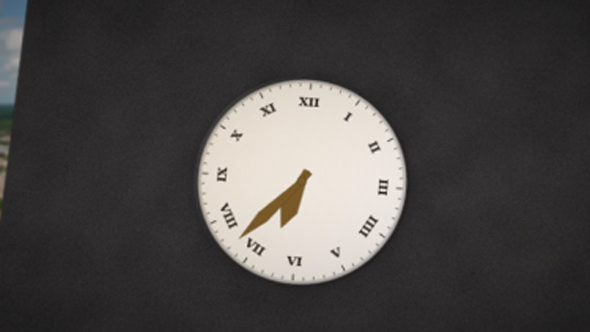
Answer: 6,37
